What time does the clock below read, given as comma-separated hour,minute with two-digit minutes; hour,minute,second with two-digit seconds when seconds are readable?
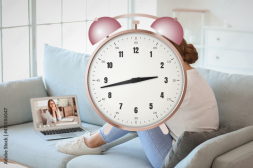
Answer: 2,43
